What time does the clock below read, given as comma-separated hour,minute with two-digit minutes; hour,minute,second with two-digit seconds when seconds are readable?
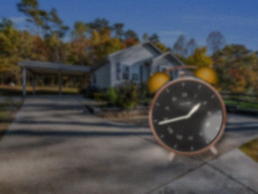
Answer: 1,44
